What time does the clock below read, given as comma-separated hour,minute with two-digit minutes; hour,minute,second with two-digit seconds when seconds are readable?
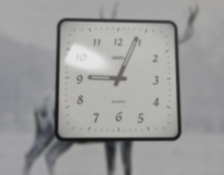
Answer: 9,04
